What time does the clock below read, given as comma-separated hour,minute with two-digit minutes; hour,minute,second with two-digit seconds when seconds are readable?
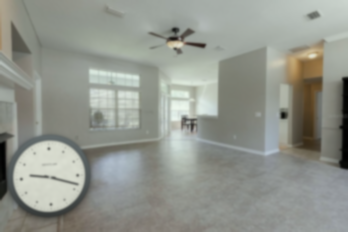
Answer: 9,18
